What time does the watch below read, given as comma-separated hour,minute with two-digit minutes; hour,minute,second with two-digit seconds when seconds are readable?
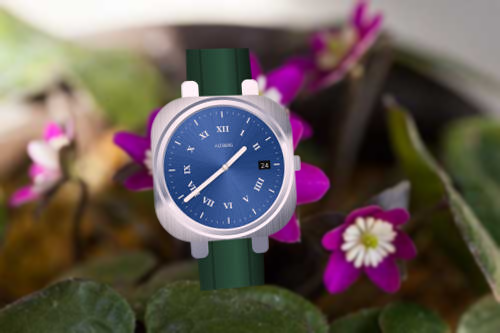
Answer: 1,39
